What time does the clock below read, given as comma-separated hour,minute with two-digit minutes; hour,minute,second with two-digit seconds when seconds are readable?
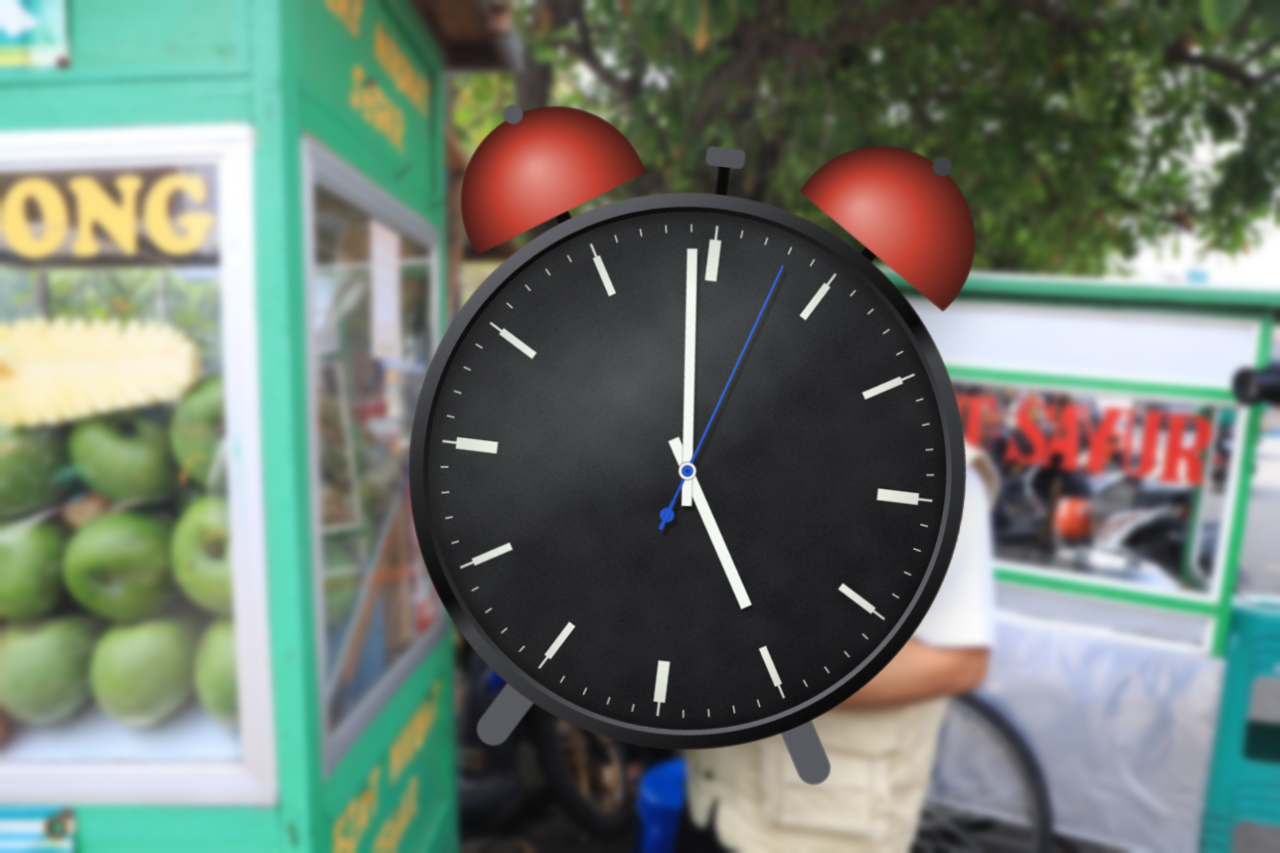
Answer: 4,59,03
